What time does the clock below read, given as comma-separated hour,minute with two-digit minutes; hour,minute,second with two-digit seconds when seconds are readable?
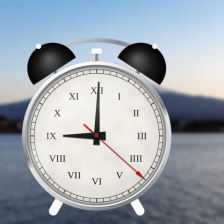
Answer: 9,00,22
